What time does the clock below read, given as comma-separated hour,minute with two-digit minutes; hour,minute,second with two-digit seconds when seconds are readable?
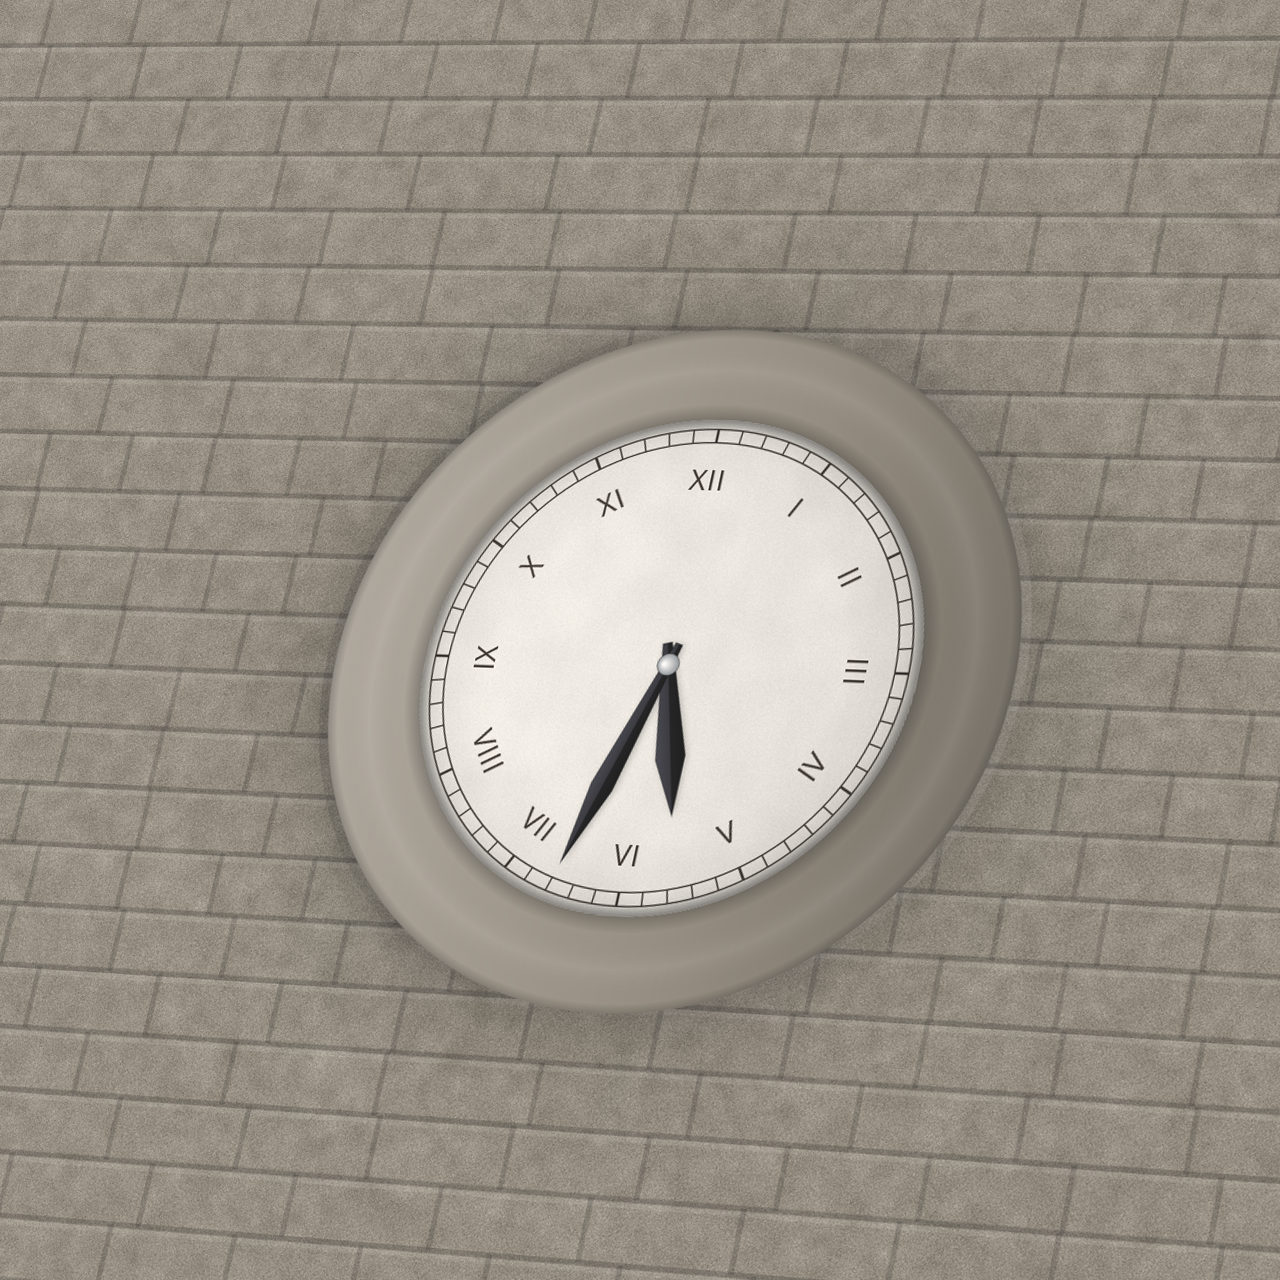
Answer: 5,33
